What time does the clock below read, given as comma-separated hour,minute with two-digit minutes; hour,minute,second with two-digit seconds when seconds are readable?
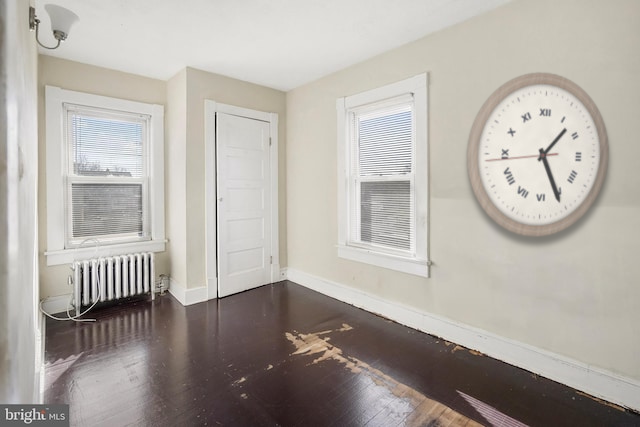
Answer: 1,25,44
